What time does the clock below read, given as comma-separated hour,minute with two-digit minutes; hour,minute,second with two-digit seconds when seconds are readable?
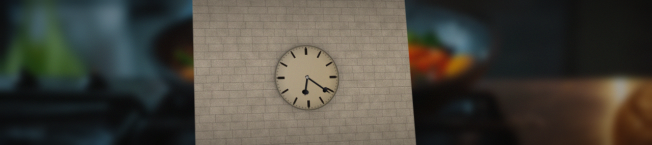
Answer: 6,21
